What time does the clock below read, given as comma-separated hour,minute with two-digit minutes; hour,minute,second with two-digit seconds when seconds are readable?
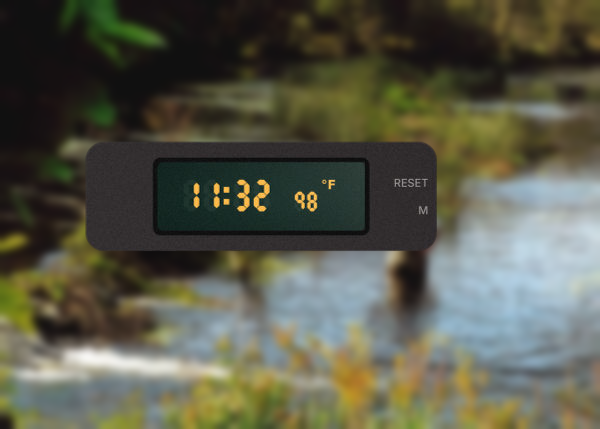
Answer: 11,32
